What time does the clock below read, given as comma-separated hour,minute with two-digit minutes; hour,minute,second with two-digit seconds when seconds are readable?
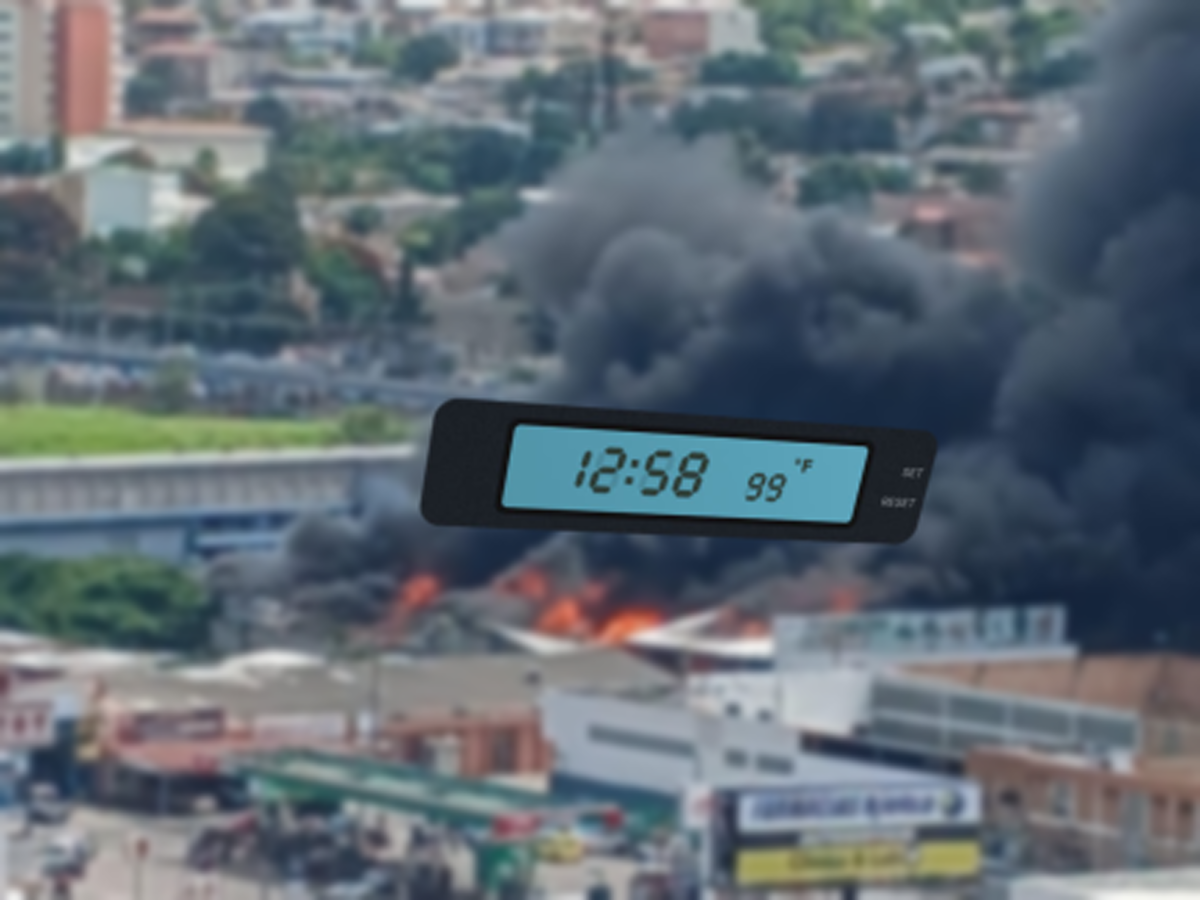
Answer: 12,58
